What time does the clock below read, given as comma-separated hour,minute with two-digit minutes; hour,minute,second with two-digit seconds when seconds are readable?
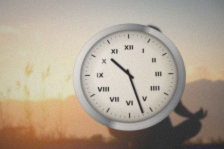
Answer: 10,27
